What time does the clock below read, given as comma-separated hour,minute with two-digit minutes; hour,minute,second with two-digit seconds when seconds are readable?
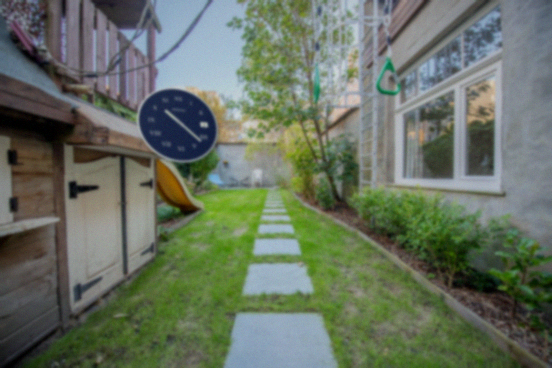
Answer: 10,22
